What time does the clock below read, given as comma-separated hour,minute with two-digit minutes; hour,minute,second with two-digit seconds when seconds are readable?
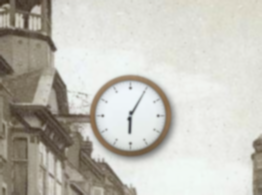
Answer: 6,05
